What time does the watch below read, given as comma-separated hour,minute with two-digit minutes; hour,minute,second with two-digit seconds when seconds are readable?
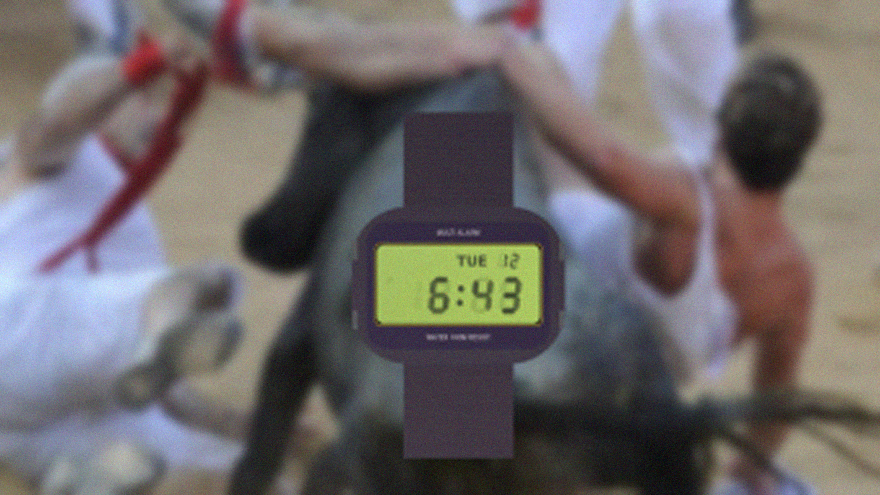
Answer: 6,43
